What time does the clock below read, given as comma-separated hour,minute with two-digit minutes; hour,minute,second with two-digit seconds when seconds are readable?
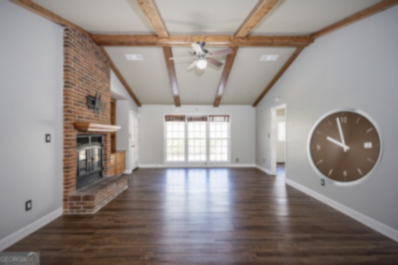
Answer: 9,58
